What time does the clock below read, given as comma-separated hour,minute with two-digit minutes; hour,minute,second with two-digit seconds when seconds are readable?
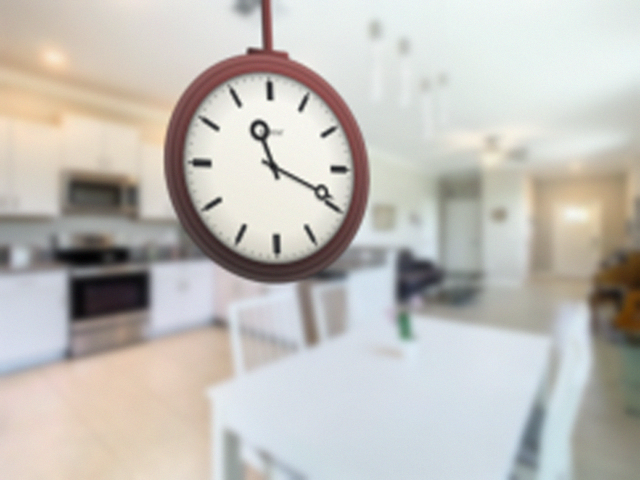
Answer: 11,19
